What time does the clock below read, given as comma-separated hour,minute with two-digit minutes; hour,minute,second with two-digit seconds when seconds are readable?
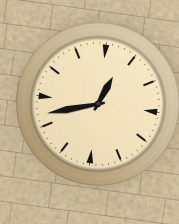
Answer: 12,42
